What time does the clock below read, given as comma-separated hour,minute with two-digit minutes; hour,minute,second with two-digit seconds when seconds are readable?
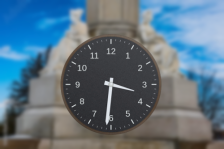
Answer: 3,31
